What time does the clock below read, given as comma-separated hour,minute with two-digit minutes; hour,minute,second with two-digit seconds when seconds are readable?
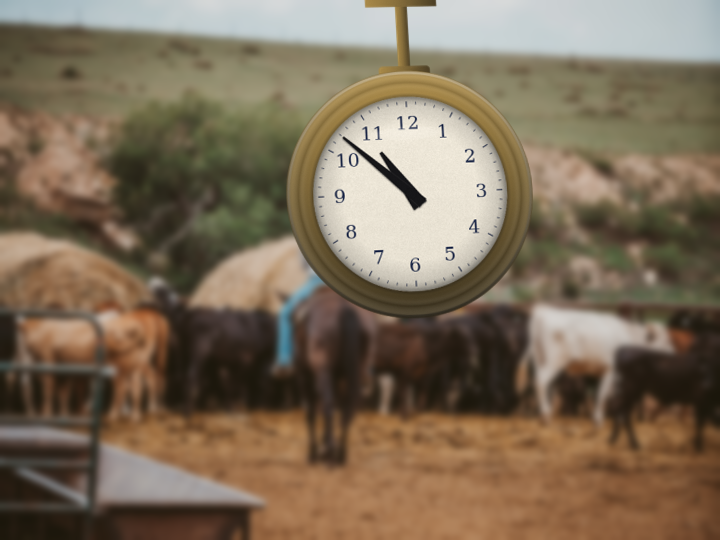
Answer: 10,52
